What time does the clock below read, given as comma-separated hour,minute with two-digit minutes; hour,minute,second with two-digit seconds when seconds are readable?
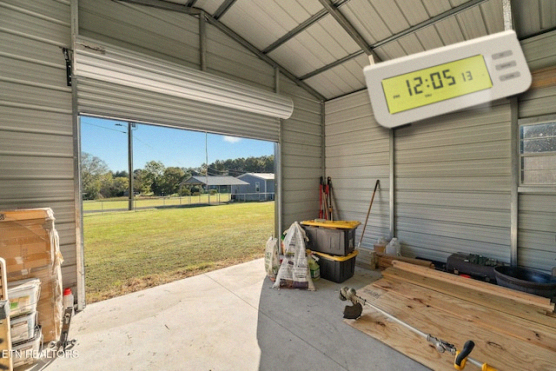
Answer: 12,05,13
